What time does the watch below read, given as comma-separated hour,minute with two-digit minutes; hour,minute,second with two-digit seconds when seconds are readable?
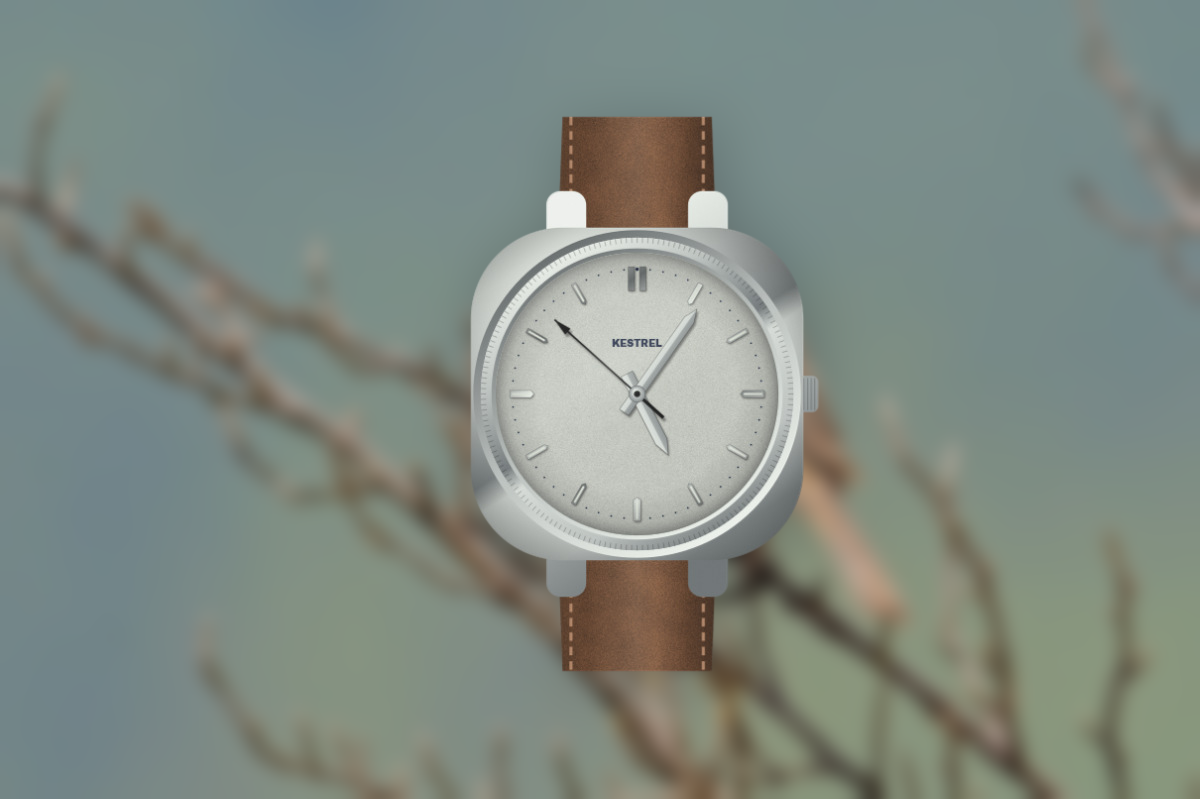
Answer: 5,05,52
